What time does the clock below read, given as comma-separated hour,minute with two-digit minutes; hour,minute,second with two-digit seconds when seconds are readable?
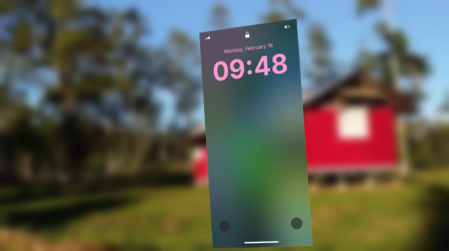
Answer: 9,48
